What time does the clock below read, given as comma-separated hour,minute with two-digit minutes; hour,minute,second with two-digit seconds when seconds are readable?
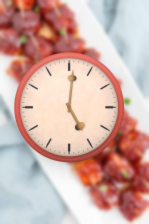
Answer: 5,01
